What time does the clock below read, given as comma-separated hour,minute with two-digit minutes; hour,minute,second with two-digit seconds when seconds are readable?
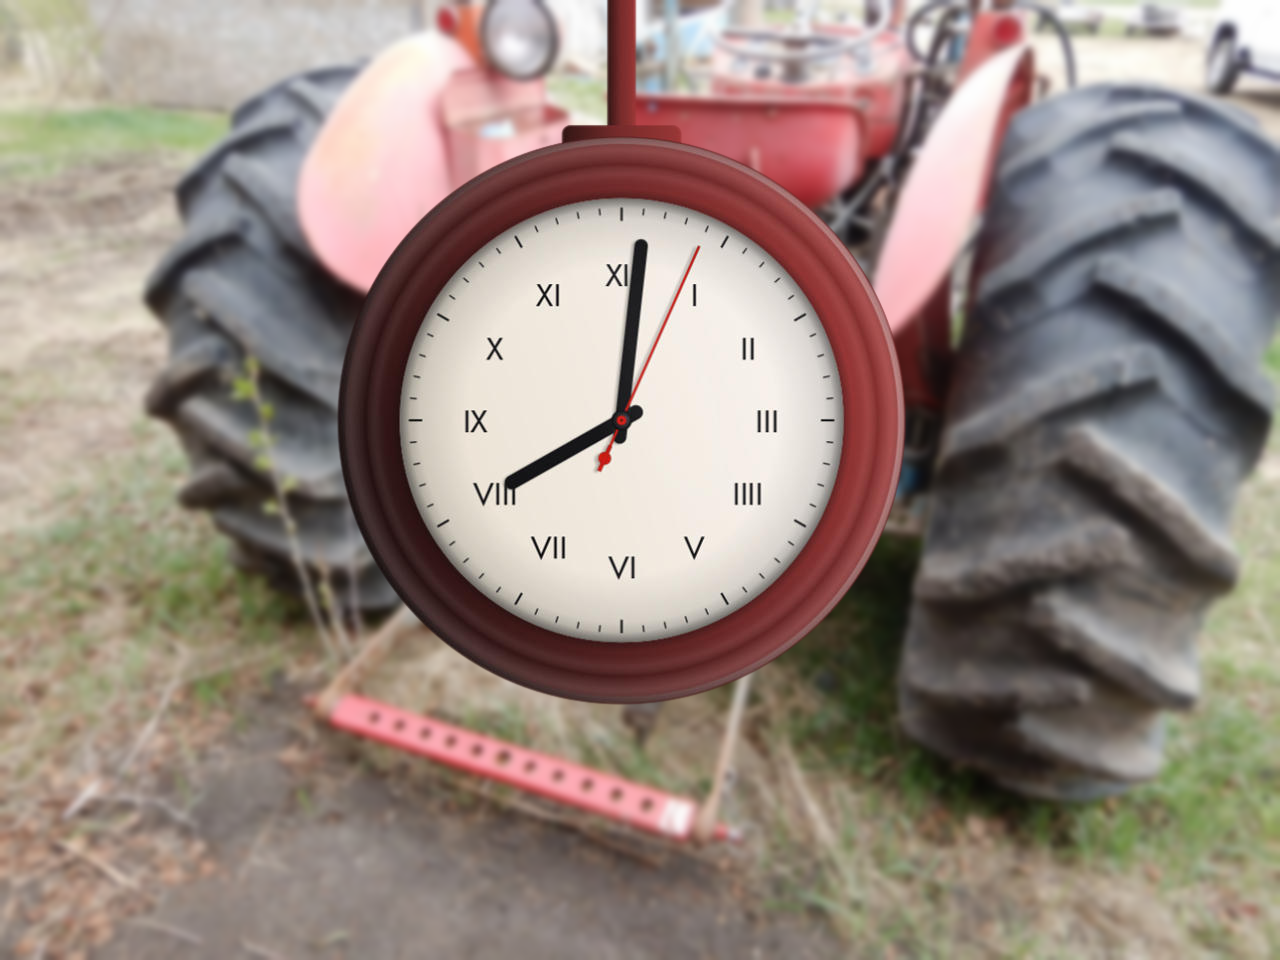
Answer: 8,01,04
